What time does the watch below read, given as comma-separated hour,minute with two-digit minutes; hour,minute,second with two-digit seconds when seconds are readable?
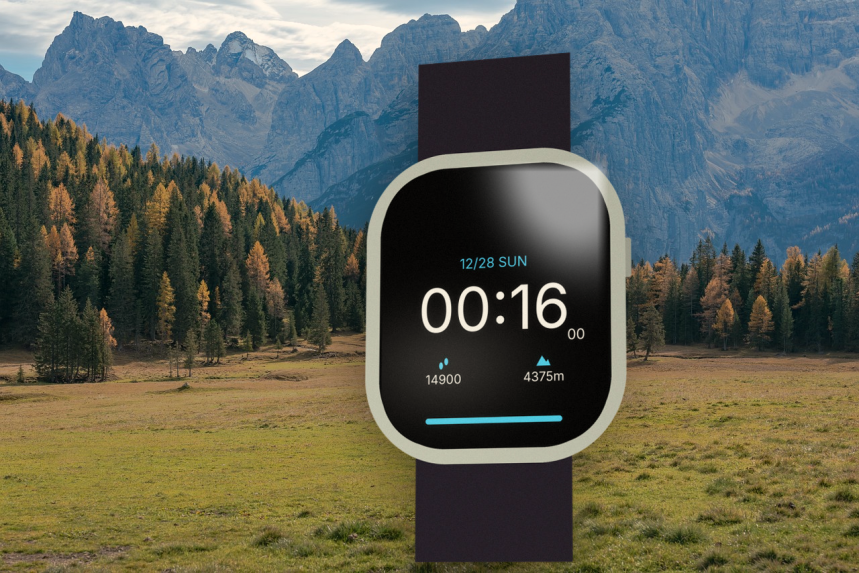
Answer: 0,16,00
